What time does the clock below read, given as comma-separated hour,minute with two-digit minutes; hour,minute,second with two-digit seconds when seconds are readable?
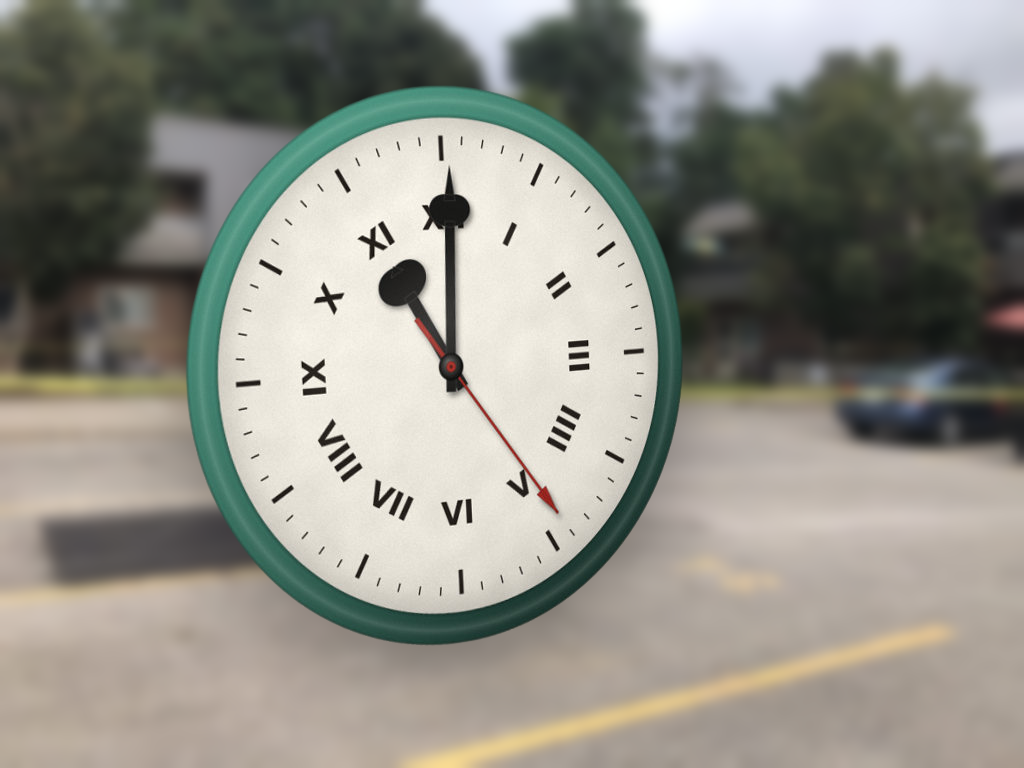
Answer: 11,00,24
